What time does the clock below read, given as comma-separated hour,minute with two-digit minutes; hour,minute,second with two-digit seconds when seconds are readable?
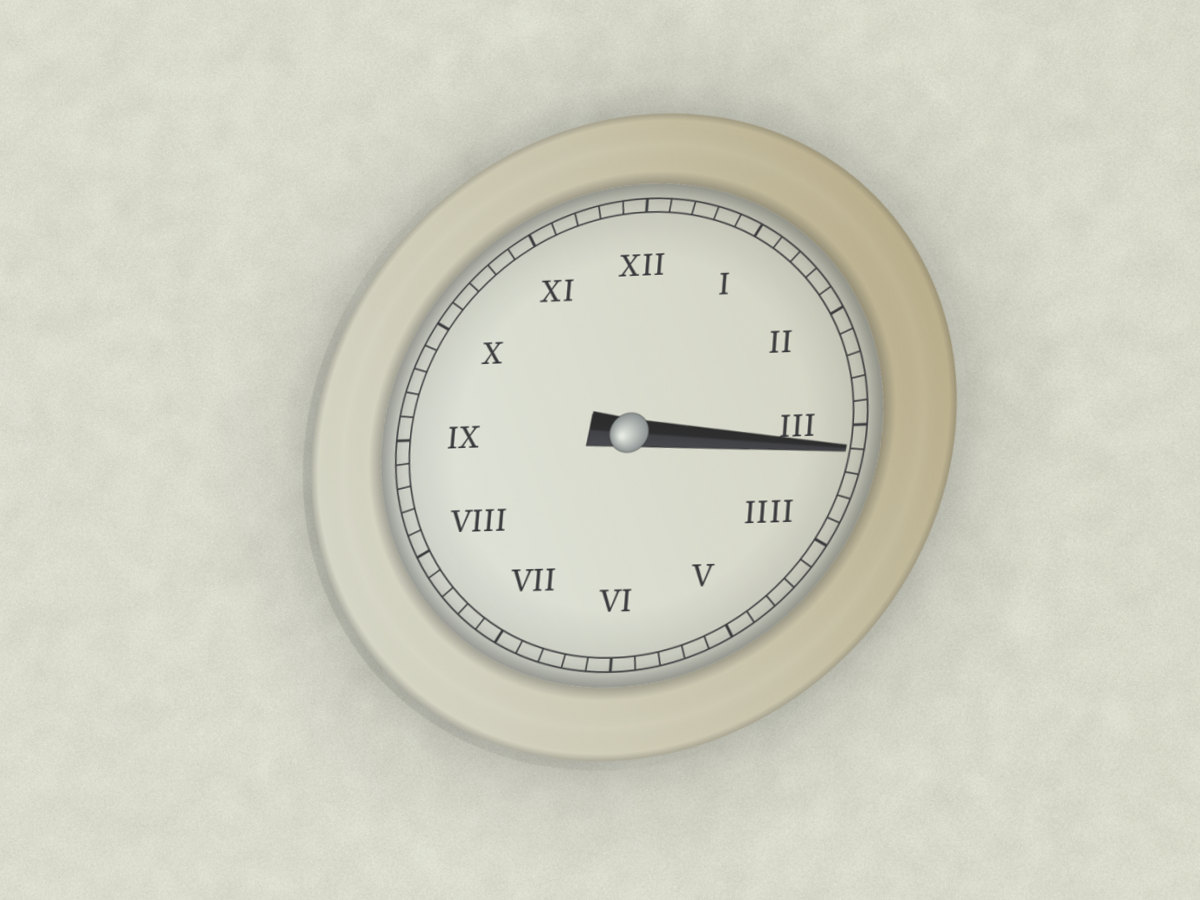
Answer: 3,16
